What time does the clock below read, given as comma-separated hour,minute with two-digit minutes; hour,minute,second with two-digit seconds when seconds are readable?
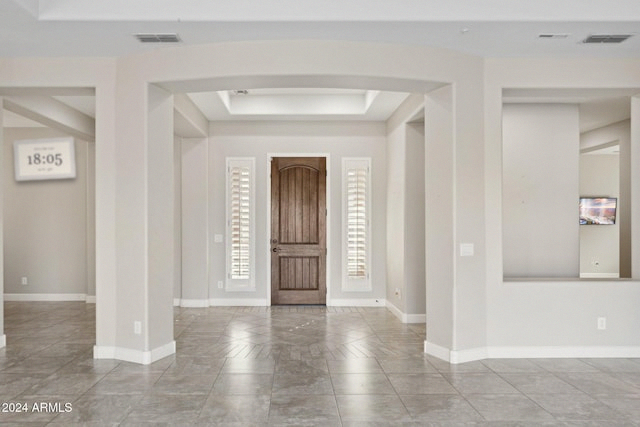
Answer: 18,05
